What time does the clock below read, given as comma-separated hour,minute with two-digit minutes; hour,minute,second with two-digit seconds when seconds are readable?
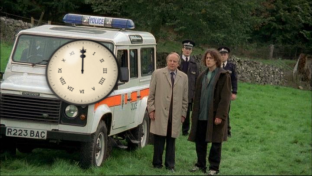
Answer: 12,00
